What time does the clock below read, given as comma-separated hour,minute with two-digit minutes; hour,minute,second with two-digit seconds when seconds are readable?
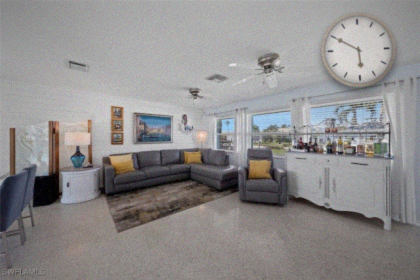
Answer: 5,50
